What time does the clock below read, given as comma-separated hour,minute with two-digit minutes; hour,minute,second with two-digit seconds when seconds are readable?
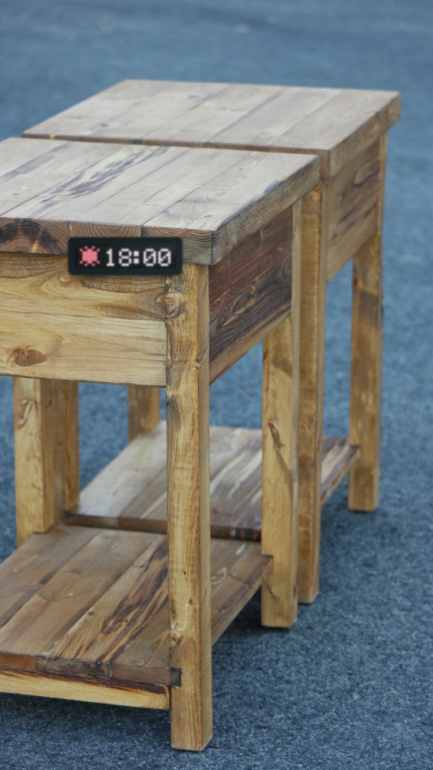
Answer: 18,00
